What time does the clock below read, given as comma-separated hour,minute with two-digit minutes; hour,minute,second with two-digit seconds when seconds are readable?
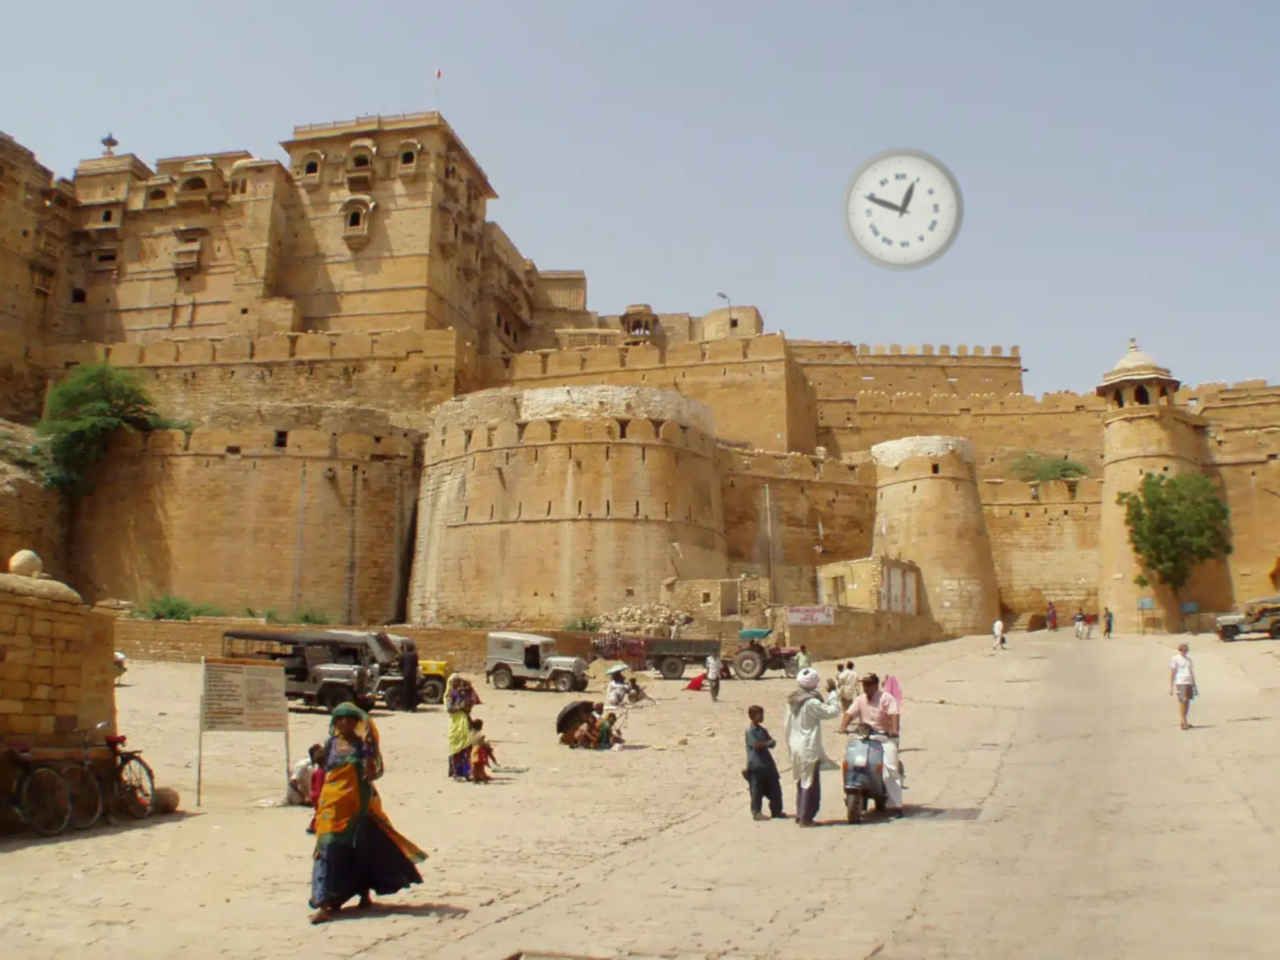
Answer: 12,49
